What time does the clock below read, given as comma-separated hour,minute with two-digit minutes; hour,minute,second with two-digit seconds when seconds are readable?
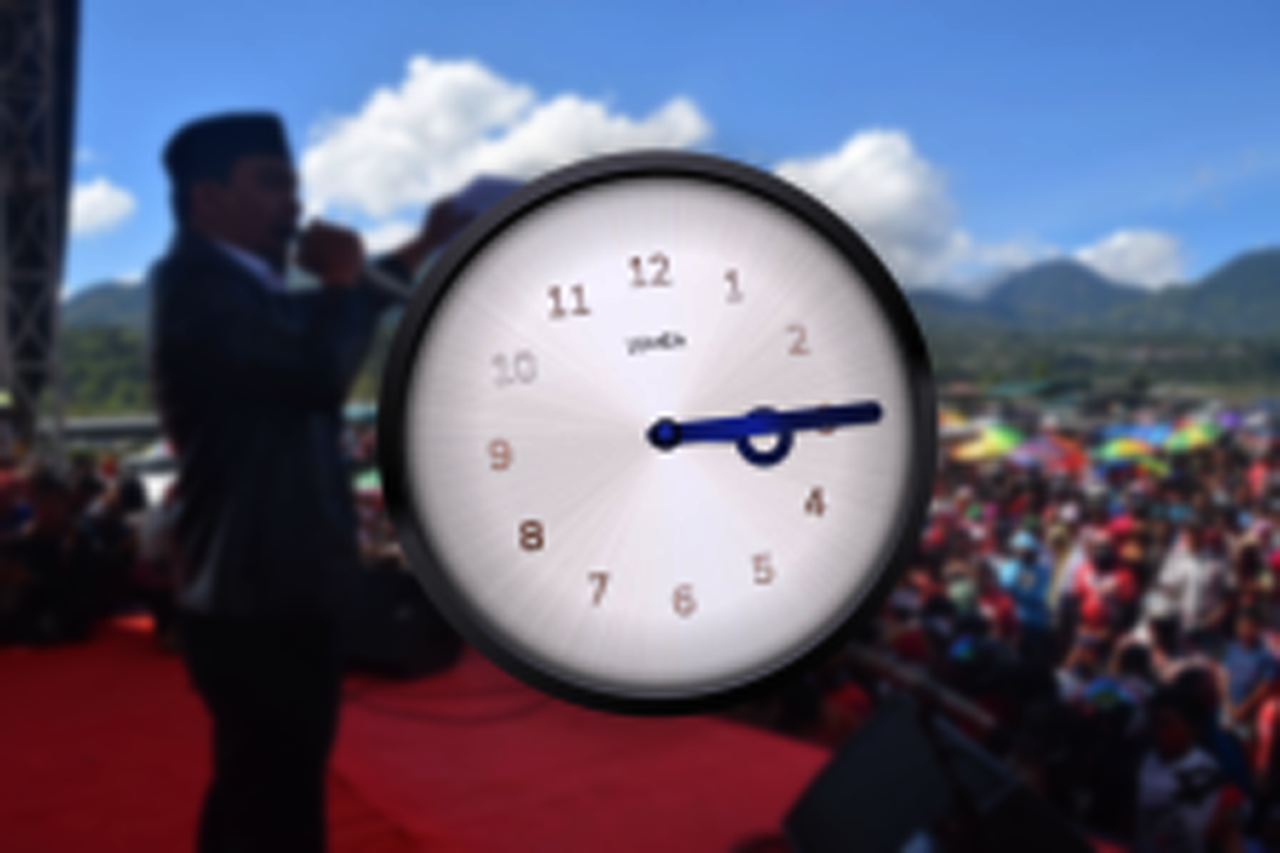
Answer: 3,15
